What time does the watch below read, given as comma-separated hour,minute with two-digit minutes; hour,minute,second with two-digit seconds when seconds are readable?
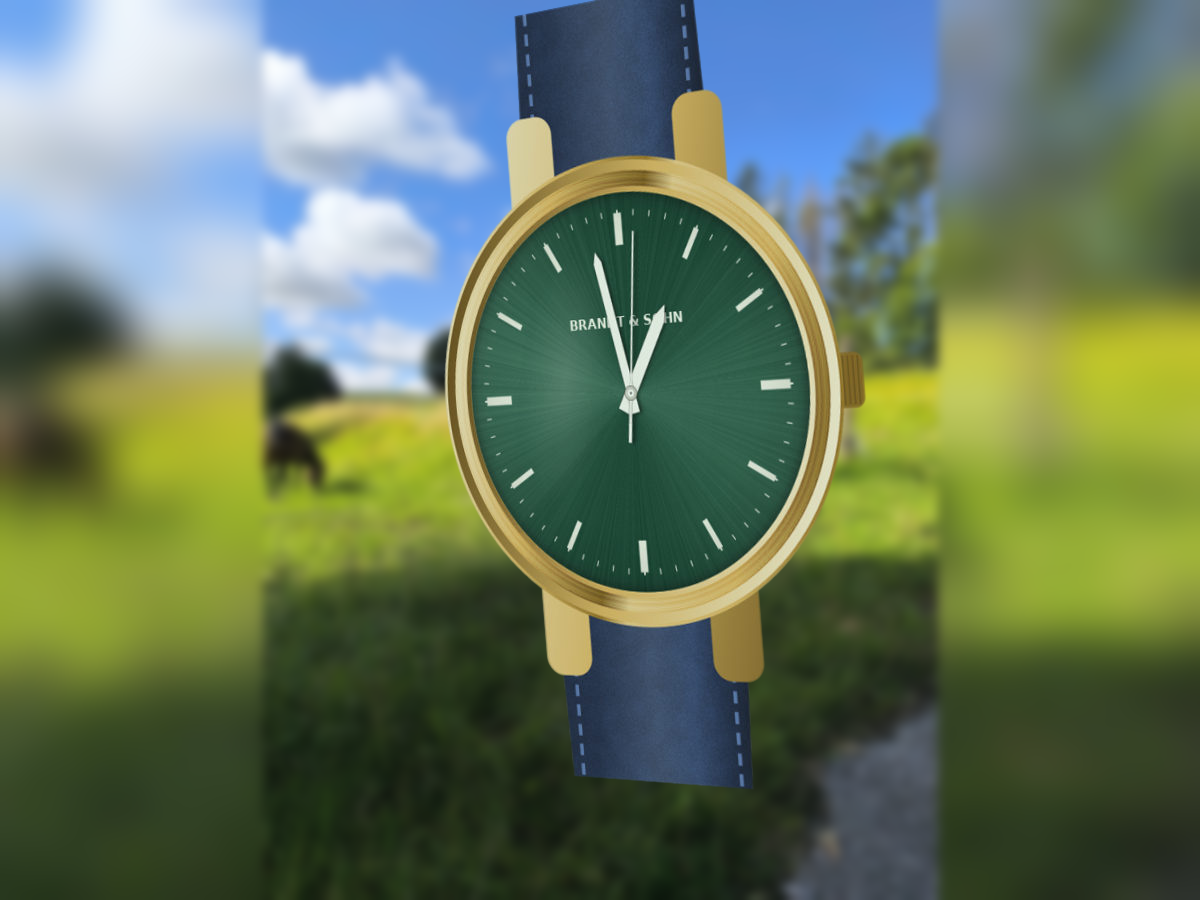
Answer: 12,58,01
